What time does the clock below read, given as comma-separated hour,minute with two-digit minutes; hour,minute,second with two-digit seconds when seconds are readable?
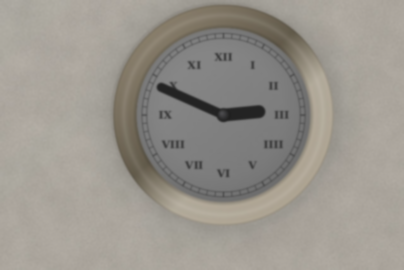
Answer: 2,49
